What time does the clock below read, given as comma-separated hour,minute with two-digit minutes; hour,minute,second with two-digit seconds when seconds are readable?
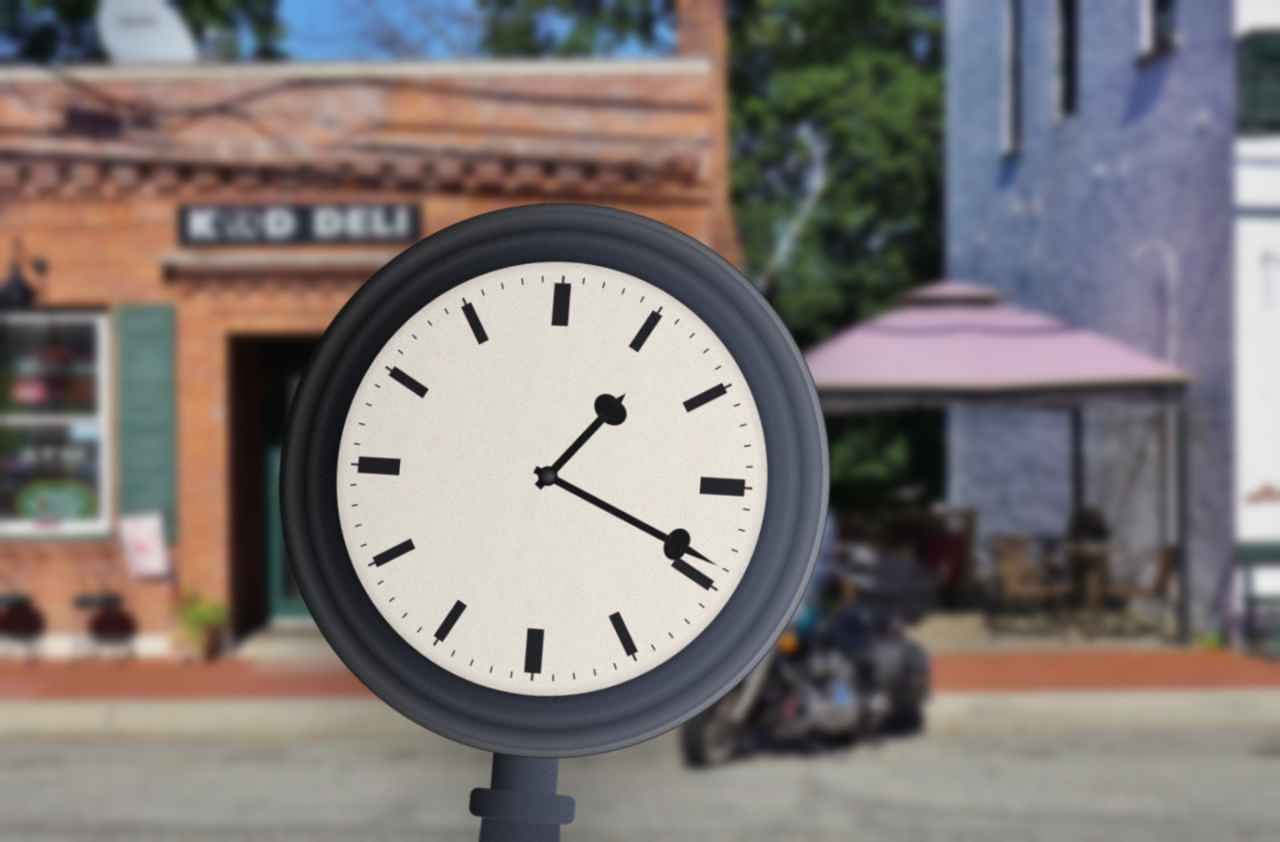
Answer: 1,19
